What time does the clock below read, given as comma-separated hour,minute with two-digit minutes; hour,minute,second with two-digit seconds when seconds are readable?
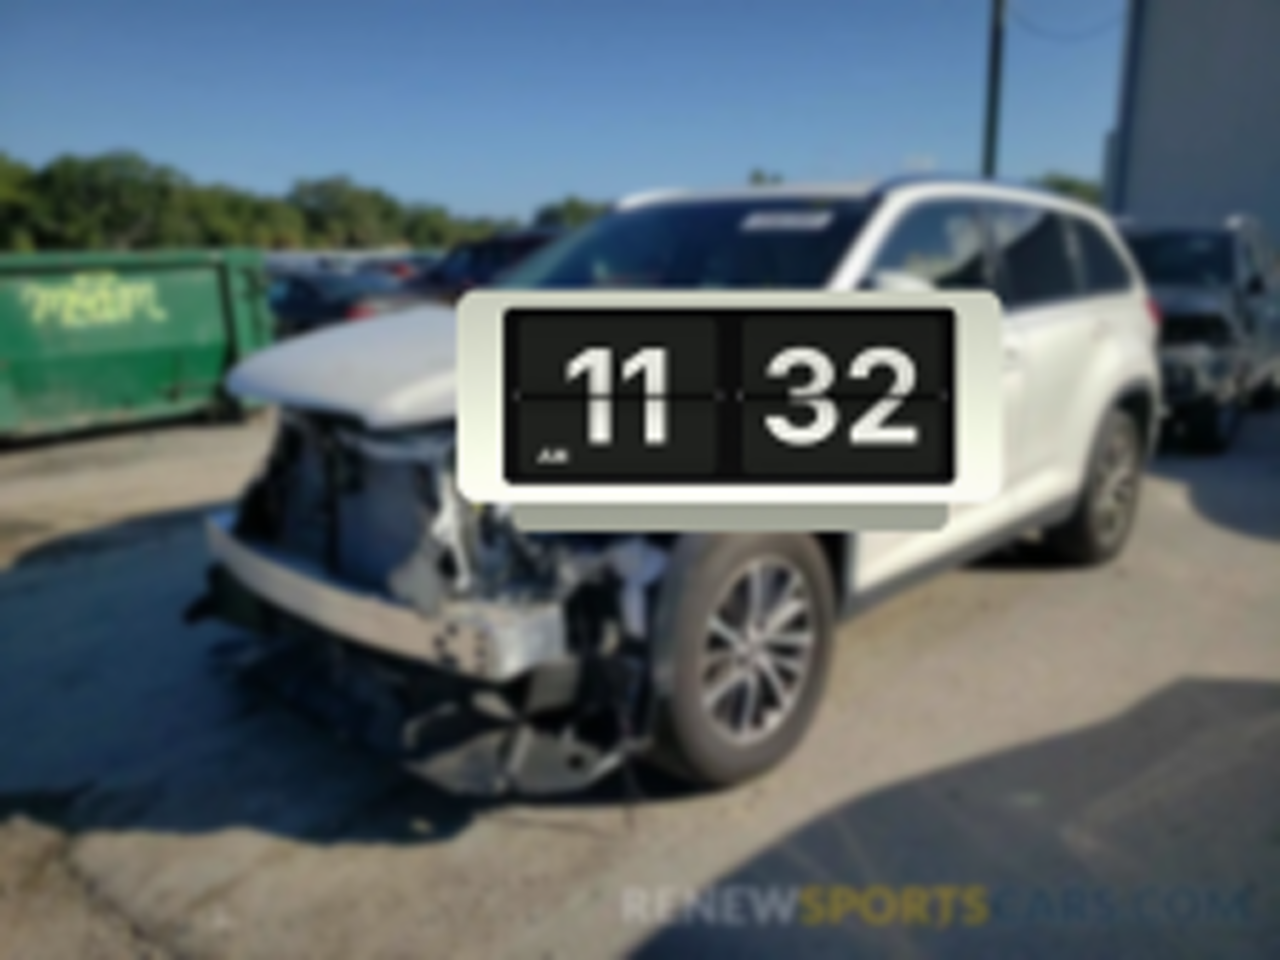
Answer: 11,32
